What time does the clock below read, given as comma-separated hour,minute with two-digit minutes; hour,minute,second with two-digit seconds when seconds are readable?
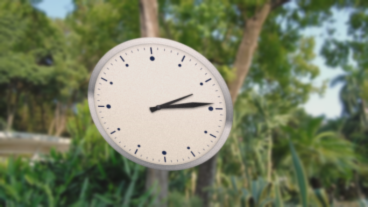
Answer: 2,14
